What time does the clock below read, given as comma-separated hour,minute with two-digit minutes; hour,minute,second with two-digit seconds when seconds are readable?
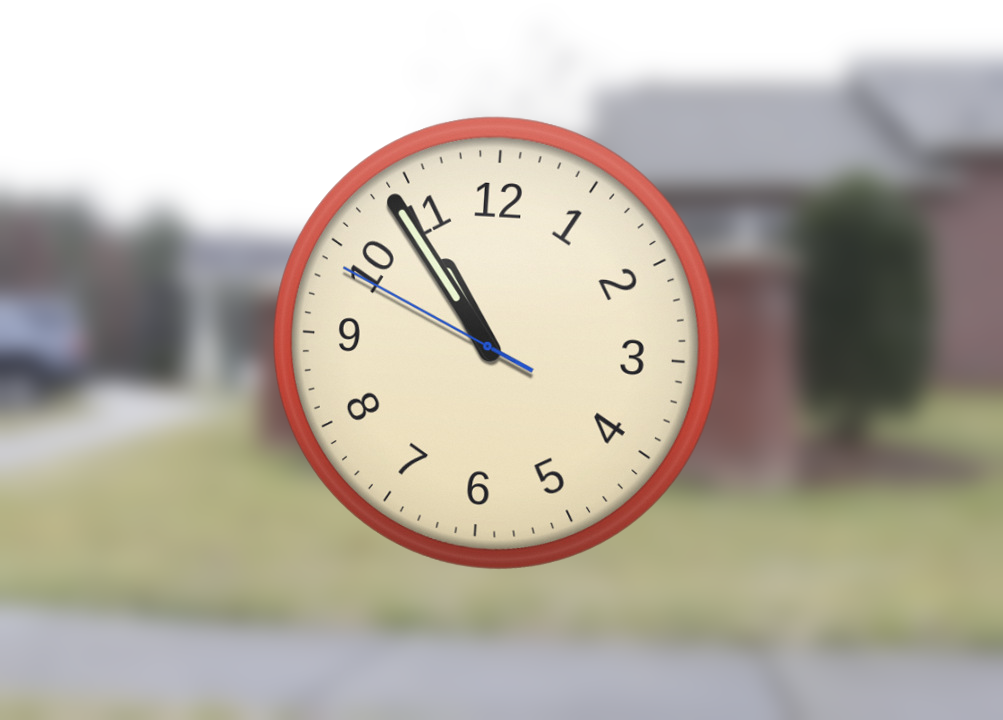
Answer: 10,53,49
